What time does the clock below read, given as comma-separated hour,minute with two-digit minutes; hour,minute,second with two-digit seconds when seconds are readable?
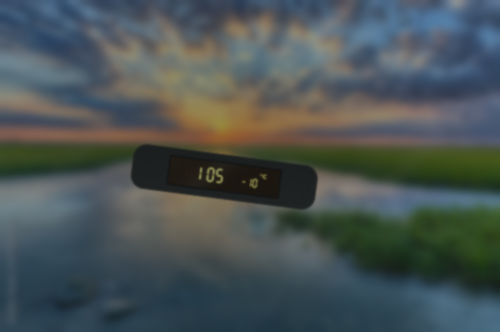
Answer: 1,05
